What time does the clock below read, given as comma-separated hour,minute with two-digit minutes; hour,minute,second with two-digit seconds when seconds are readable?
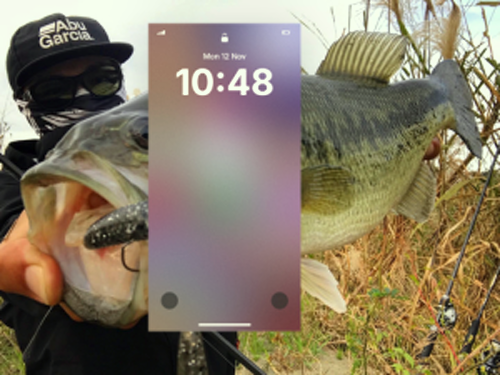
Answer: 10,48
